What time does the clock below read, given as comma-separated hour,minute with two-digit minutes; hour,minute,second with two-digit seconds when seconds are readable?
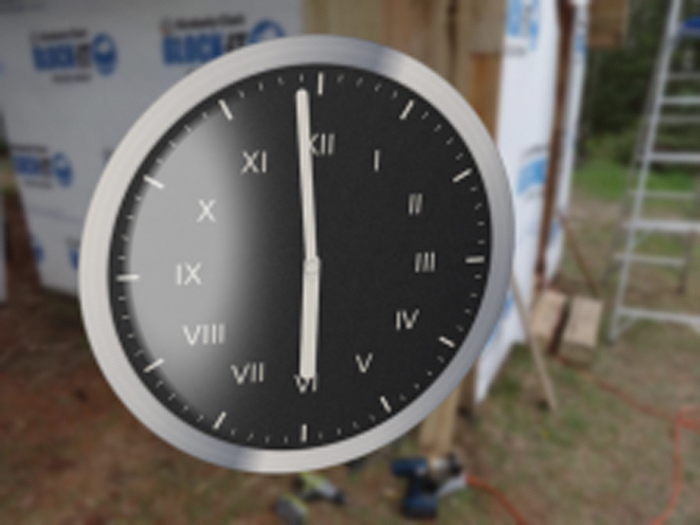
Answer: 5,59
